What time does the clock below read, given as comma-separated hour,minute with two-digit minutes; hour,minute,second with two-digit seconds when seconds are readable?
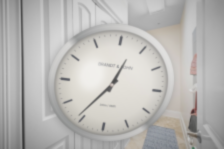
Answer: 12,36
